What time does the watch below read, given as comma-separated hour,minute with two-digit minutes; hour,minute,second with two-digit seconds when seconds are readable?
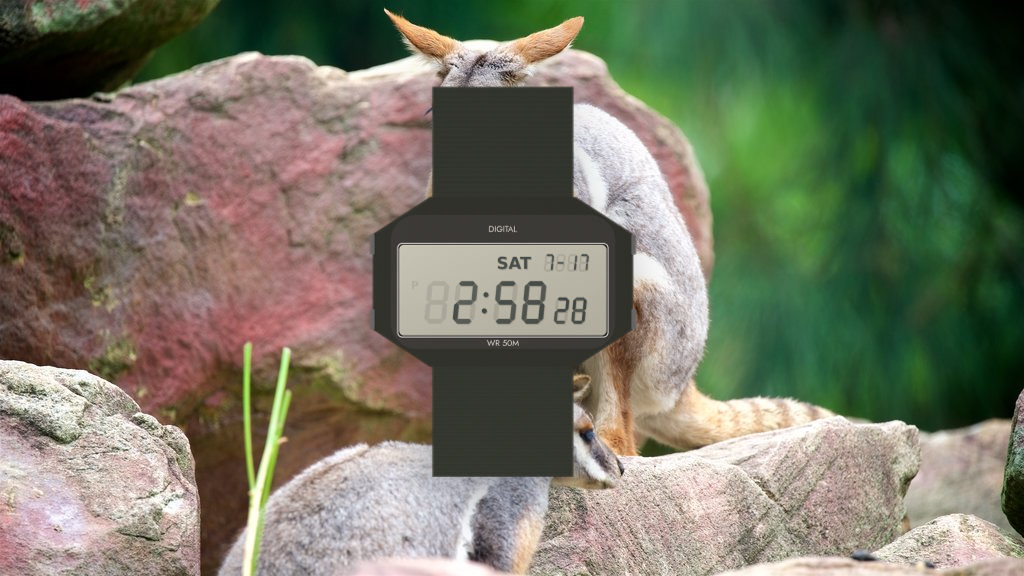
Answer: 2,58,28
